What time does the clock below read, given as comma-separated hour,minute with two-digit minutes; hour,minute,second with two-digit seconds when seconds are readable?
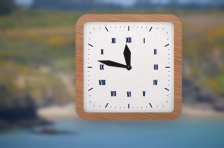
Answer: 11,47
